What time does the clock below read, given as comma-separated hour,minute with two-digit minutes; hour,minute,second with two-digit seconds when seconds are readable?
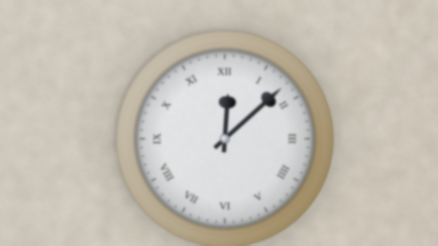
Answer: 12,08
